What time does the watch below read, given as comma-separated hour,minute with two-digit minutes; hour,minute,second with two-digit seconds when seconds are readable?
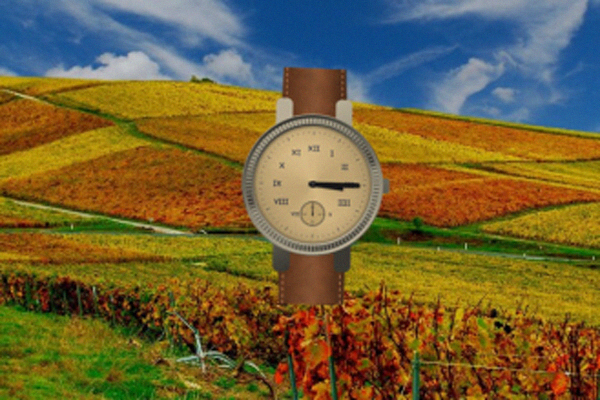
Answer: 3,15
